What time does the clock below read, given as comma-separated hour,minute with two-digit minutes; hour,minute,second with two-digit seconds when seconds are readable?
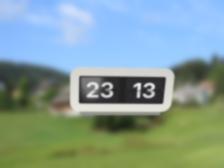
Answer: 23,13
